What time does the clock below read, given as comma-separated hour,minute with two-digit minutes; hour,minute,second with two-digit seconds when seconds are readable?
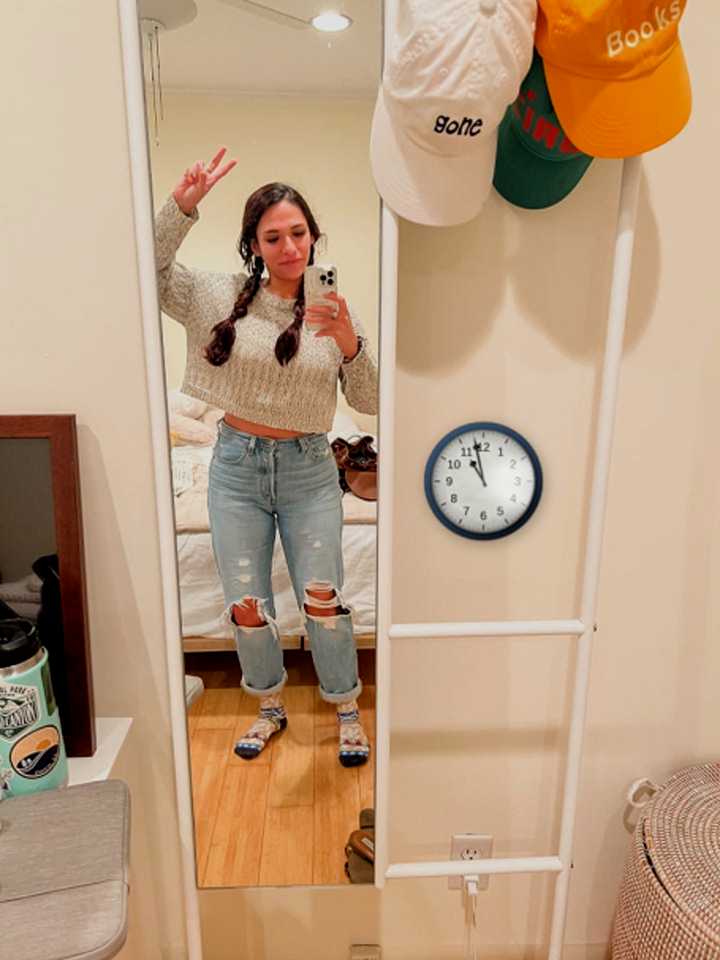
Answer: 10,58
